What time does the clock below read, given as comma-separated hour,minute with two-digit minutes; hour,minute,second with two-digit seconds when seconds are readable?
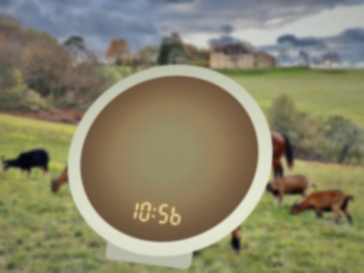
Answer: 10,56
